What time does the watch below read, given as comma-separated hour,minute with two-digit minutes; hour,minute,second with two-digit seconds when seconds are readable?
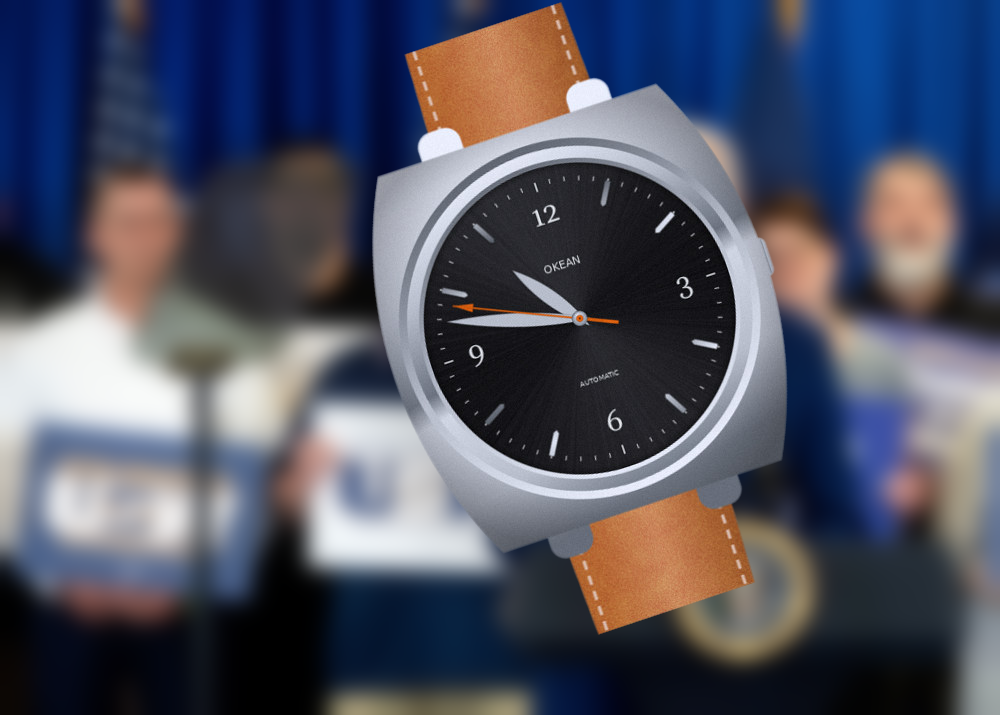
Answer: 10,47,49
